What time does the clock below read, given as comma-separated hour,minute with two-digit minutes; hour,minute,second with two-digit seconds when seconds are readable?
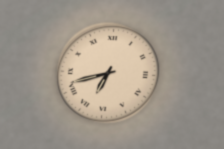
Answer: 6,42
